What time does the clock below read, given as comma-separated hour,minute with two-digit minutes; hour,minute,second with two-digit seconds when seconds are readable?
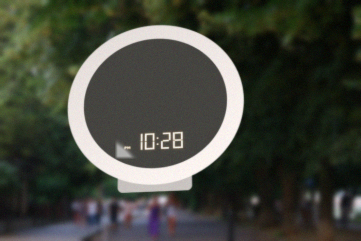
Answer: 10,28
